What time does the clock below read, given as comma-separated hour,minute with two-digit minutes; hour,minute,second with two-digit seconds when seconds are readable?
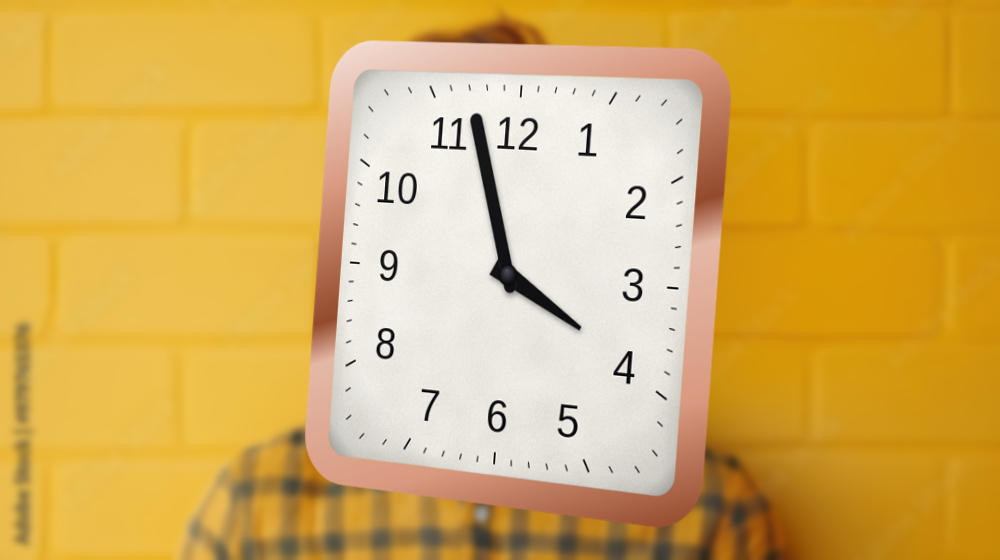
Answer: 3,57
